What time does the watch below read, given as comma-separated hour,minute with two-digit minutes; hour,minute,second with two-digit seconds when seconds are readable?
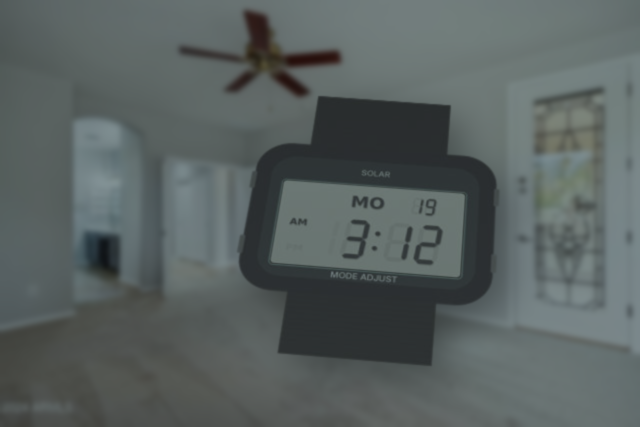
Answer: 3,12
